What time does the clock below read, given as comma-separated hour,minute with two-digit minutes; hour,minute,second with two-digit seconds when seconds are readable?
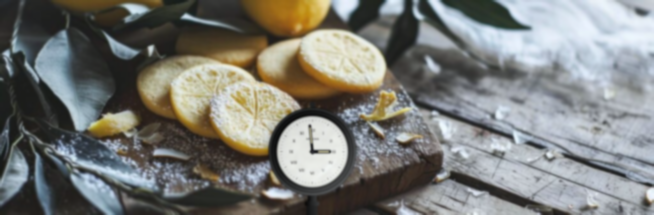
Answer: 2,59
